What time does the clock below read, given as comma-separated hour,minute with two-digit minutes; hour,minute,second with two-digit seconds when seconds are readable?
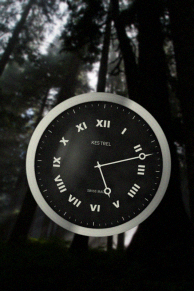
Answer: 5,12
